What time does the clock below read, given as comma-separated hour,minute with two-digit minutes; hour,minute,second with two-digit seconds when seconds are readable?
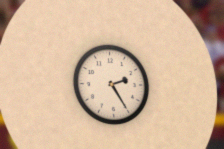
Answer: 2,25
